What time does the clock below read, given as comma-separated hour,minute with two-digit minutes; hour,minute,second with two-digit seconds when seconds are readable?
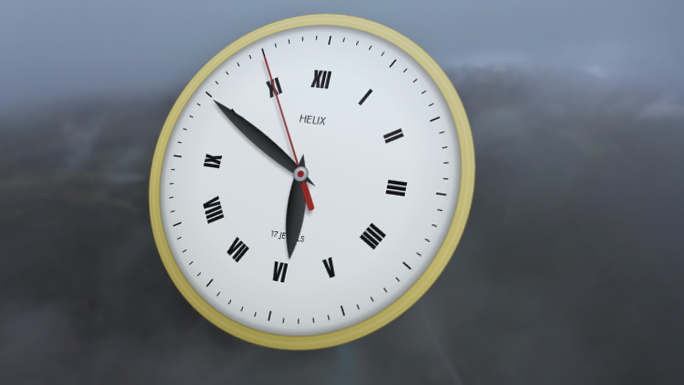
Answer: 5,49,55
